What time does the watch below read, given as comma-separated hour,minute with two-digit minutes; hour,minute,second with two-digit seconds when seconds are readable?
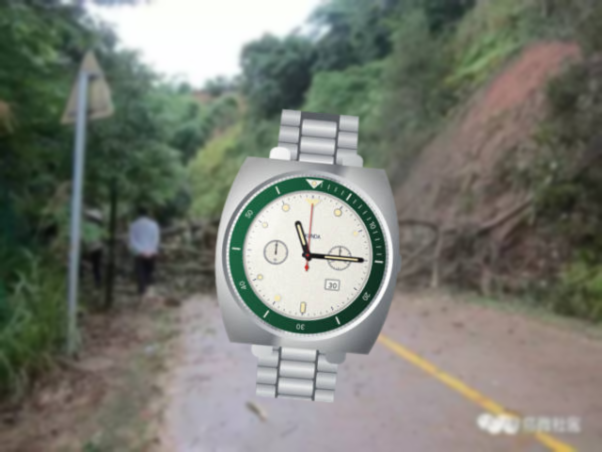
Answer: 11,15
